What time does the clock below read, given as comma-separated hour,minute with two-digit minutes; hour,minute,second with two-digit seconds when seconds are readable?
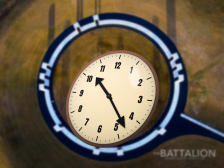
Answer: 10,23
